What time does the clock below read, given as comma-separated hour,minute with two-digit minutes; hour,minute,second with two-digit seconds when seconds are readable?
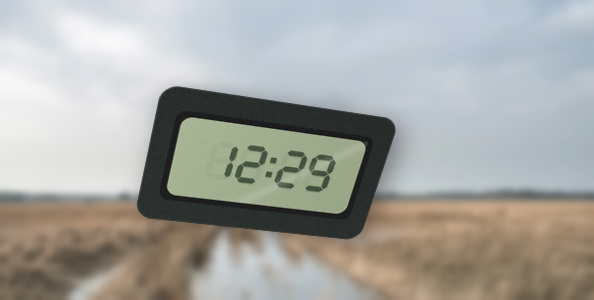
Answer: 12,29
